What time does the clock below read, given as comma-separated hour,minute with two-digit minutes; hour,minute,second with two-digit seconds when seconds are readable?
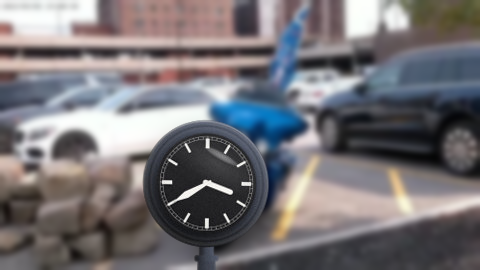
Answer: 3,40
